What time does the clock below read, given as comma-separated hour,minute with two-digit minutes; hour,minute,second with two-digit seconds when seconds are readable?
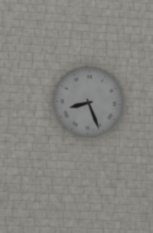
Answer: 8,26
